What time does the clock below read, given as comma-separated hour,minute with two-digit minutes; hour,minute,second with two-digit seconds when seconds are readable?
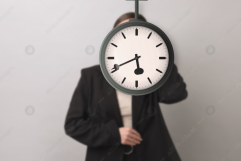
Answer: 5,41
